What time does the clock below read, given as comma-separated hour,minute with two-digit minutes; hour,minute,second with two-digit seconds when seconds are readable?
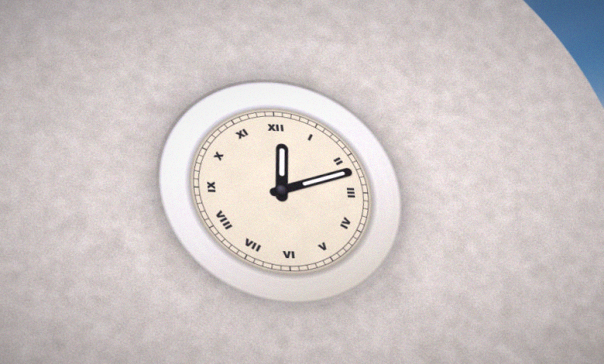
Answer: 12,12
